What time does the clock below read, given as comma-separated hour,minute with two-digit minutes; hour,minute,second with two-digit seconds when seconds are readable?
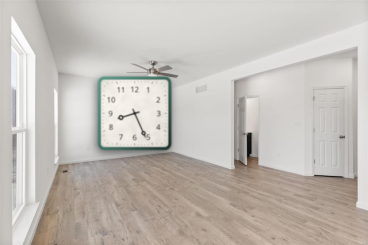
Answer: 8,26
